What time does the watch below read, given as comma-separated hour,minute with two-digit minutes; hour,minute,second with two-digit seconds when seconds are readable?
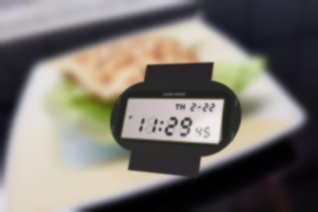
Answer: 11,29
